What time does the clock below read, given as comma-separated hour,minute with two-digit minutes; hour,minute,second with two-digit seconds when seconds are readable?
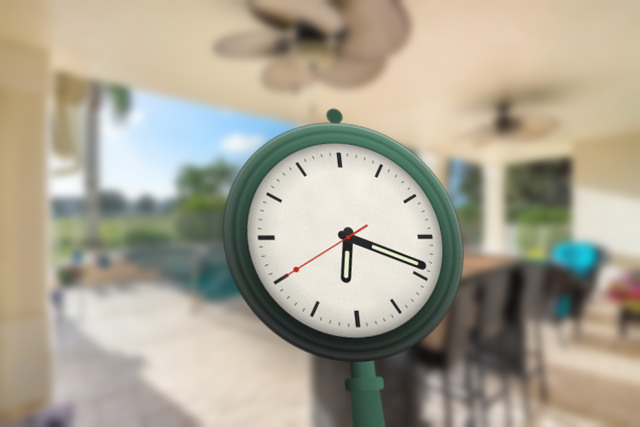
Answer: 6,18,40
